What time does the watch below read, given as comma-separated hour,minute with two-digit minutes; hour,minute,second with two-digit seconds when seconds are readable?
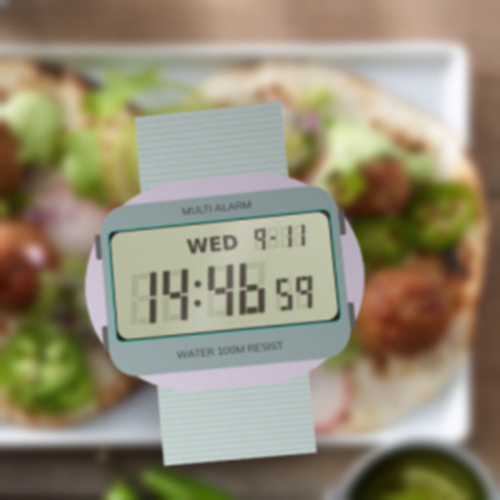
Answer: 14,46,59
